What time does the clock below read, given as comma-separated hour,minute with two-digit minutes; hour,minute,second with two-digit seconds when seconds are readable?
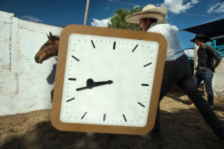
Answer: 8,42
